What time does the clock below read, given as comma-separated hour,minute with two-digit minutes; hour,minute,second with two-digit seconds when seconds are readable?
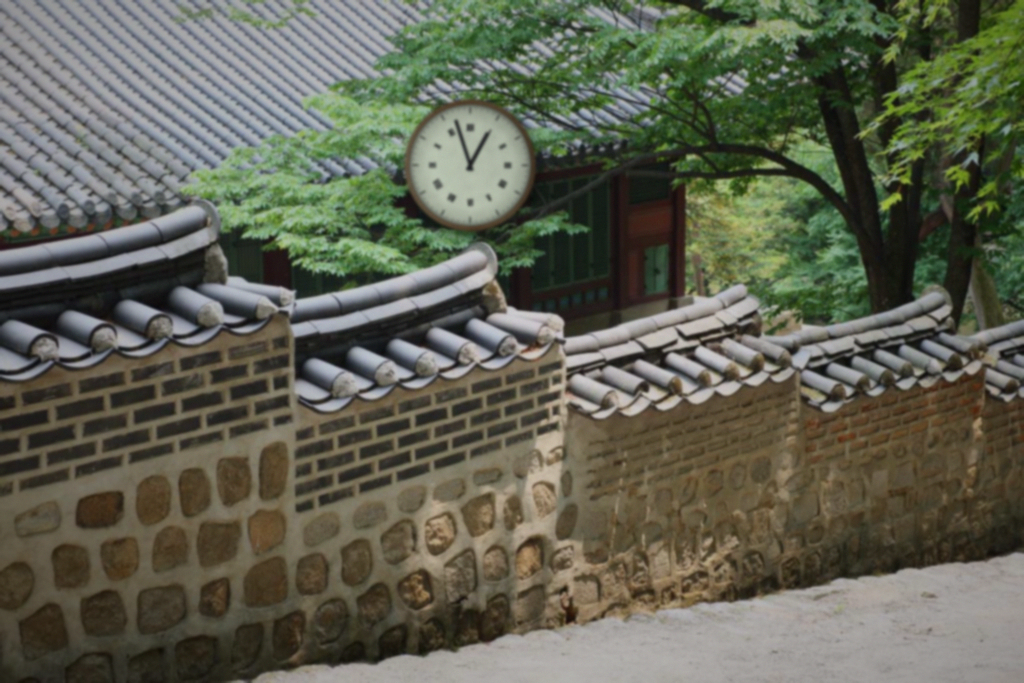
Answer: 12,57
